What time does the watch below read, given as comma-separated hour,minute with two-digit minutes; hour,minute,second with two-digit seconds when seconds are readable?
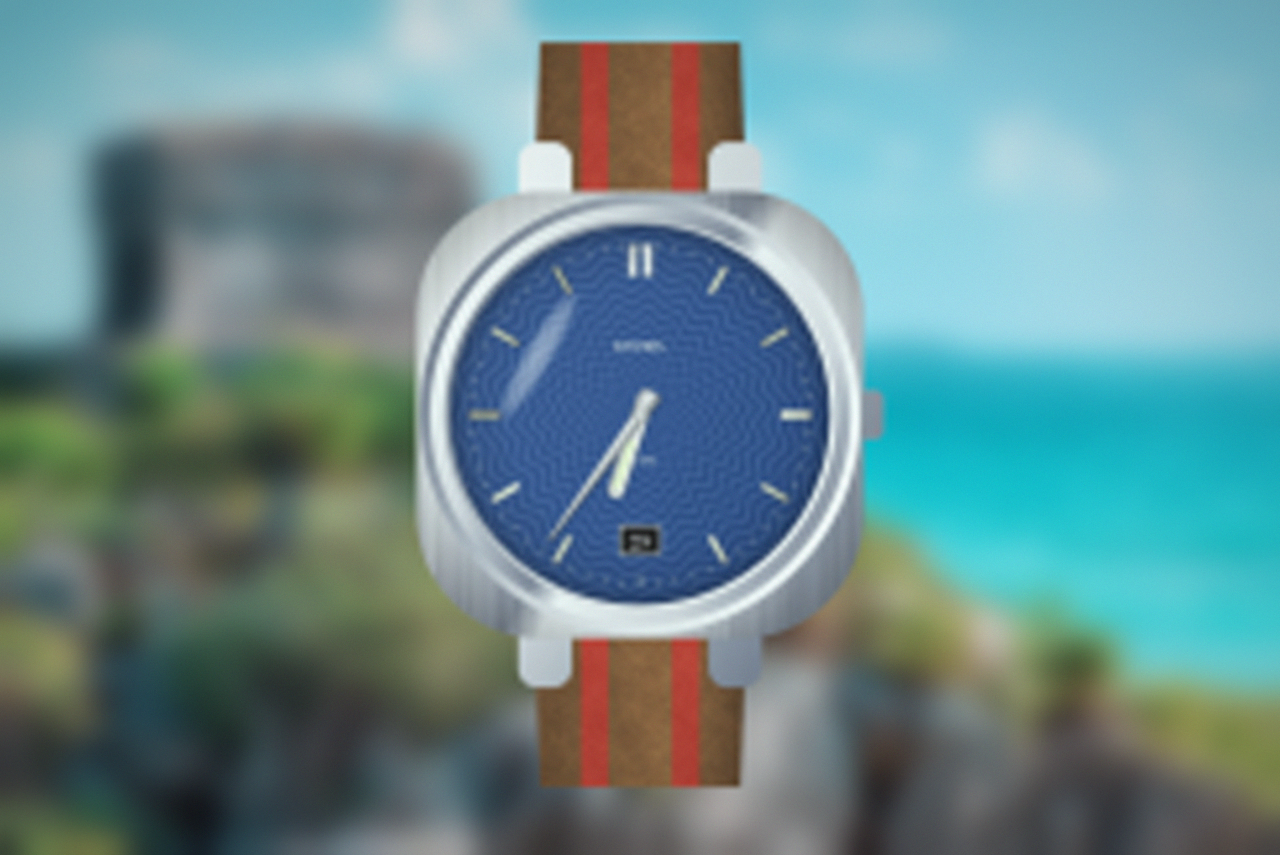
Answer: 6,36
